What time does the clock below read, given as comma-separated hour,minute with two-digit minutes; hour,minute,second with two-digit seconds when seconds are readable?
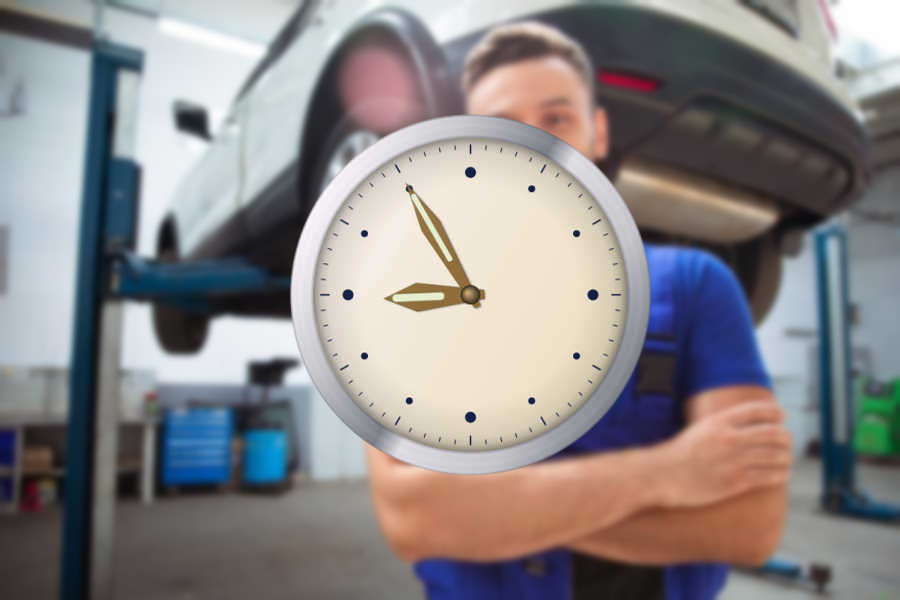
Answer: 8,55
